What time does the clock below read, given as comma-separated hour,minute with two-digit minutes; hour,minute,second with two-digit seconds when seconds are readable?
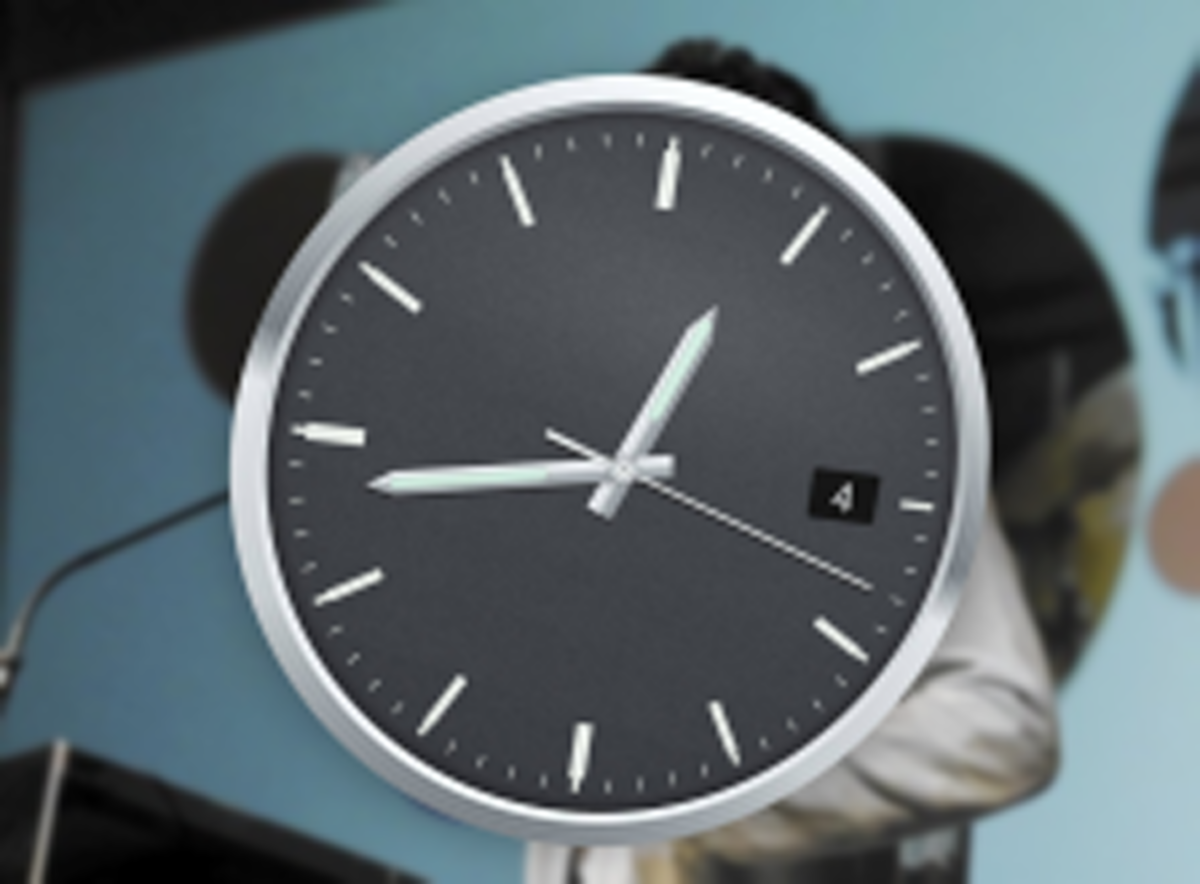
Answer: 12,43,18
